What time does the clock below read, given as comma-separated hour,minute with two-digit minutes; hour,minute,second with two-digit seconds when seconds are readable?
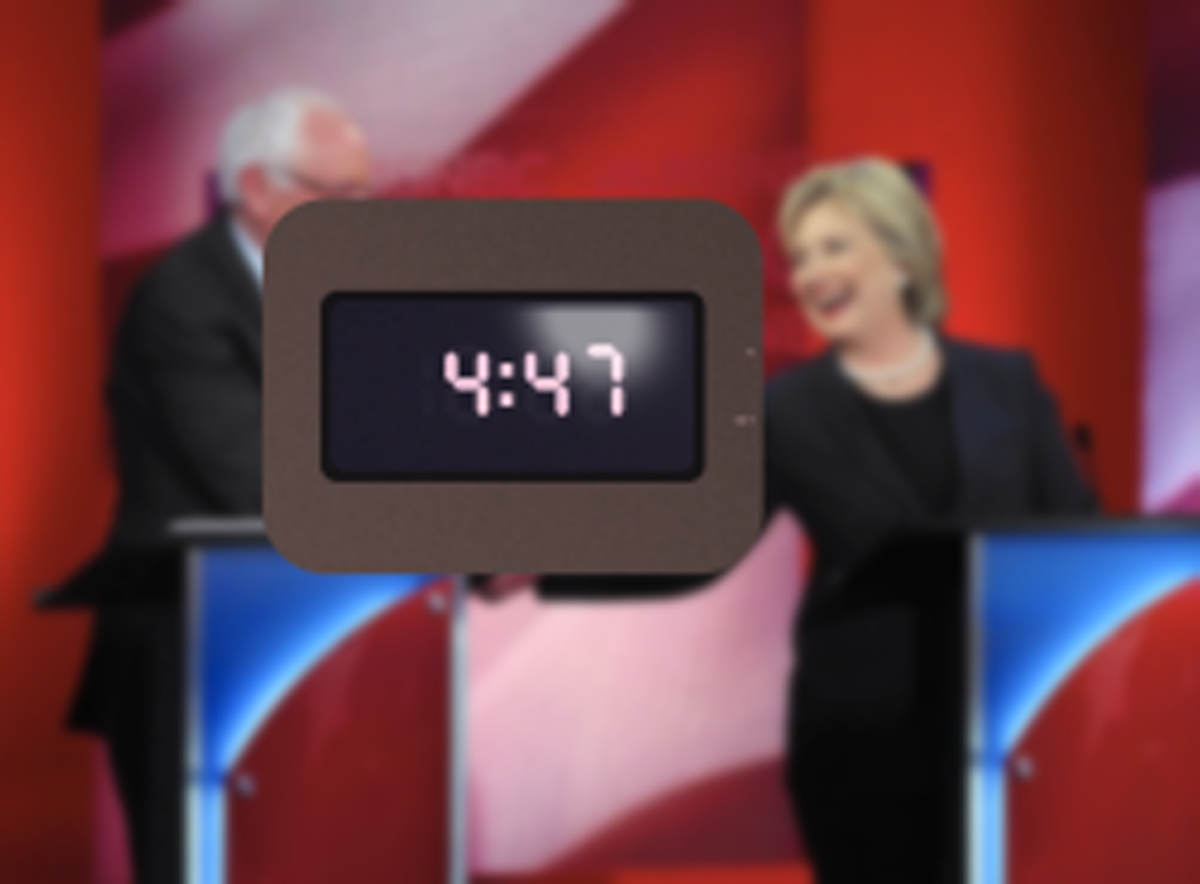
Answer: 4,47
